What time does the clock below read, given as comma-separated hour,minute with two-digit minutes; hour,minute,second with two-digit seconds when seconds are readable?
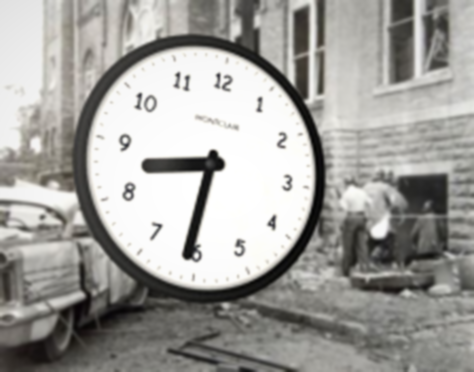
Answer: 8,31
